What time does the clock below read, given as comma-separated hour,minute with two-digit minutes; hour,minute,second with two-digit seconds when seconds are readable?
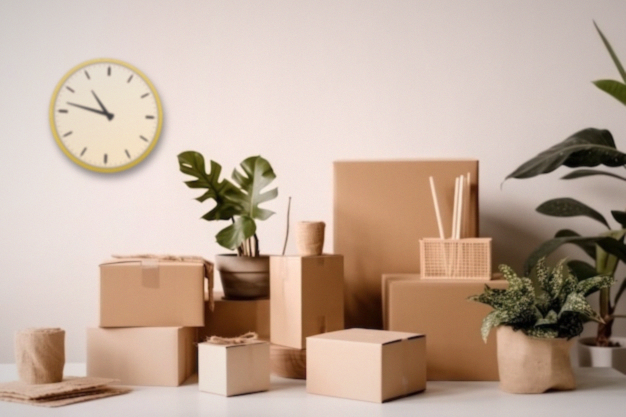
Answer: 10,47
